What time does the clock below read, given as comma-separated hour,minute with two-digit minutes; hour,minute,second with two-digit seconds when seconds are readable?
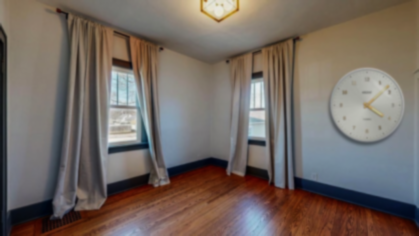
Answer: 4,08
